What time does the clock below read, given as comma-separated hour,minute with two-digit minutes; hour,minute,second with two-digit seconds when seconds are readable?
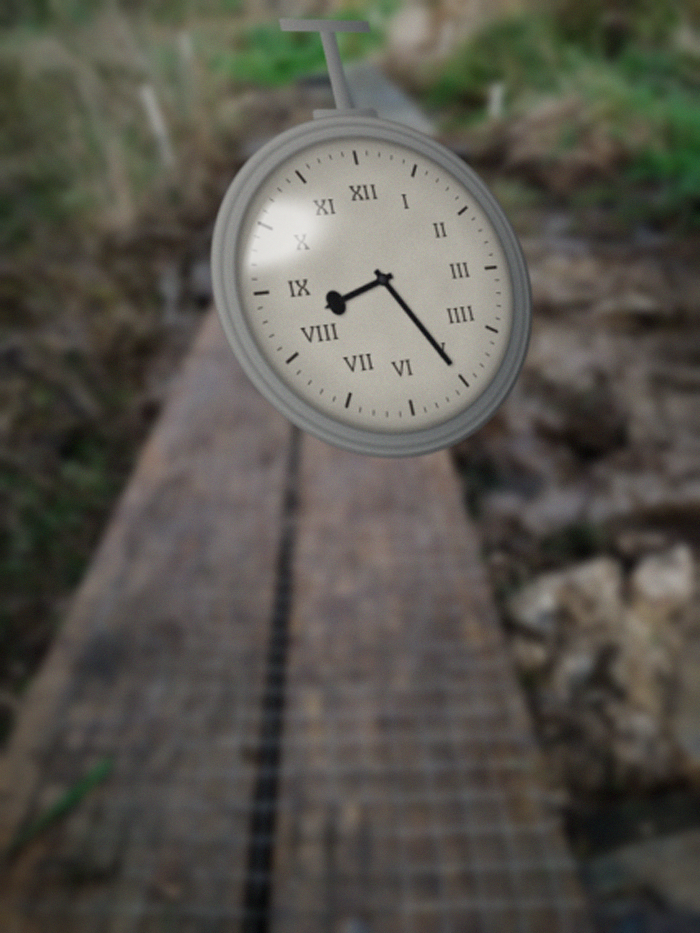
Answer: 8,25
